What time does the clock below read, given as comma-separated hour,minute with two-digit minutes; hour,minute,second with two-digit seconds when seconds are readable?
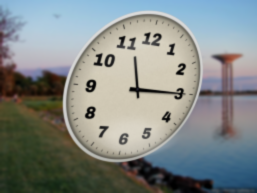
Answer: 11,15
